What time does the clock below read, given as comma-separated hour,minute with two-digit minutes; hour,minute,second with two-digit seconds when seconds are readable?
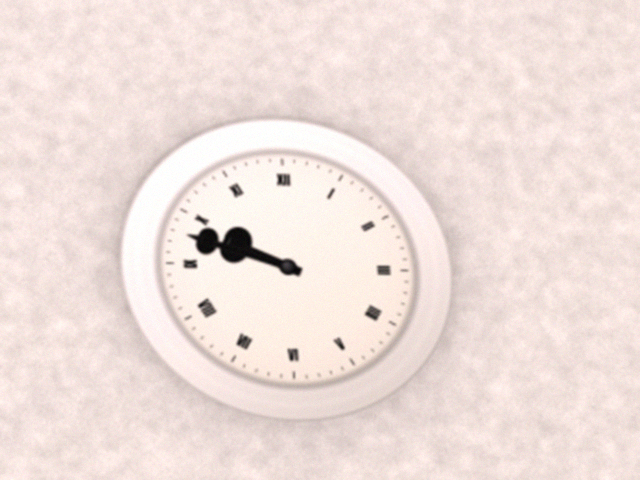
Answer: 9,48
